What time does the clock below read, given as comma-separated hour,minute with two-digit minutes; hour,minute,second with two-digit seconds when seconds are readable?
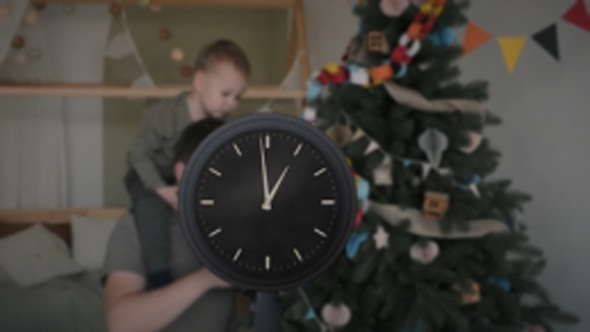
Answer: 12,59
